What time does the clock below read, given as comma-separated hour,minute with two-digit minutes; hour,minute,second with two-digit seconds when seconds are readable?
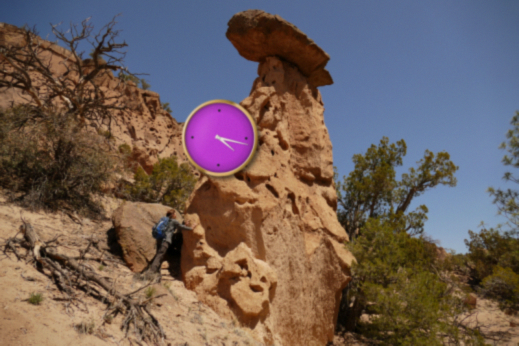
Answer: 4,17
